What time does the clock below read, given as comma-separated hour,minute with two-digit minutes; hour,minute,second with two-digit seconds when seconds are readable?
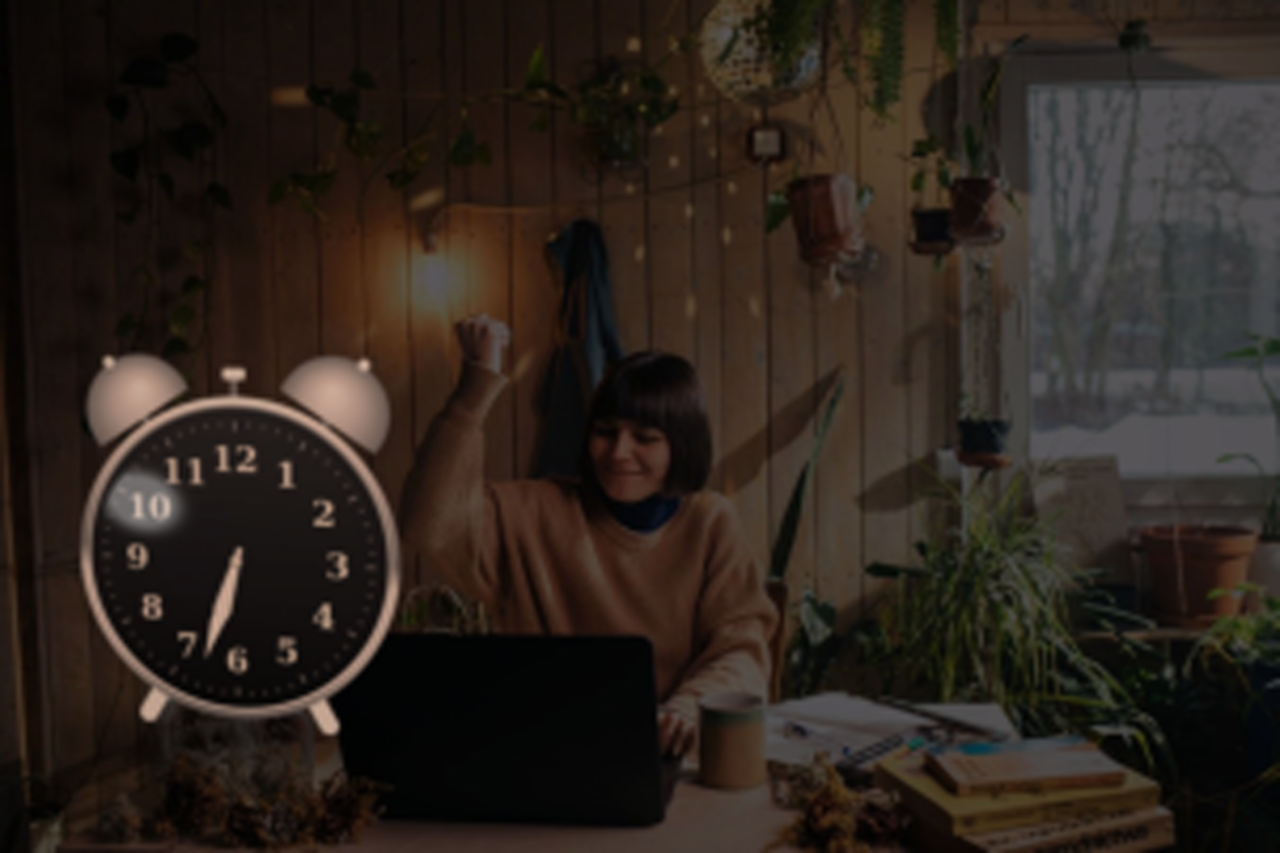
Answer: 6,33
